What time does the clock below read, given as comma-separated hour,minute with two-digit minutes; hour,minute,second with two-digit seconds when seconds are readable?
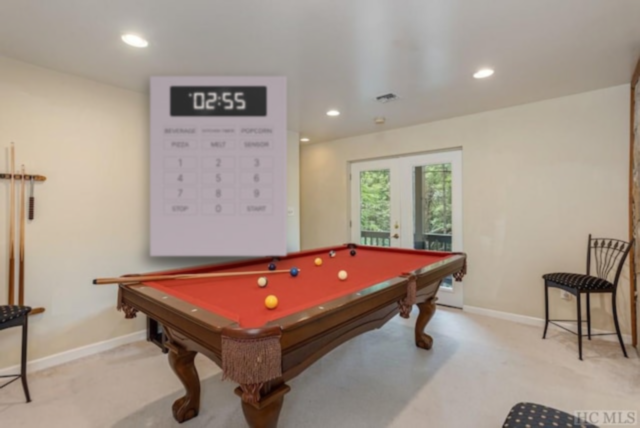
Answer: 2,55
